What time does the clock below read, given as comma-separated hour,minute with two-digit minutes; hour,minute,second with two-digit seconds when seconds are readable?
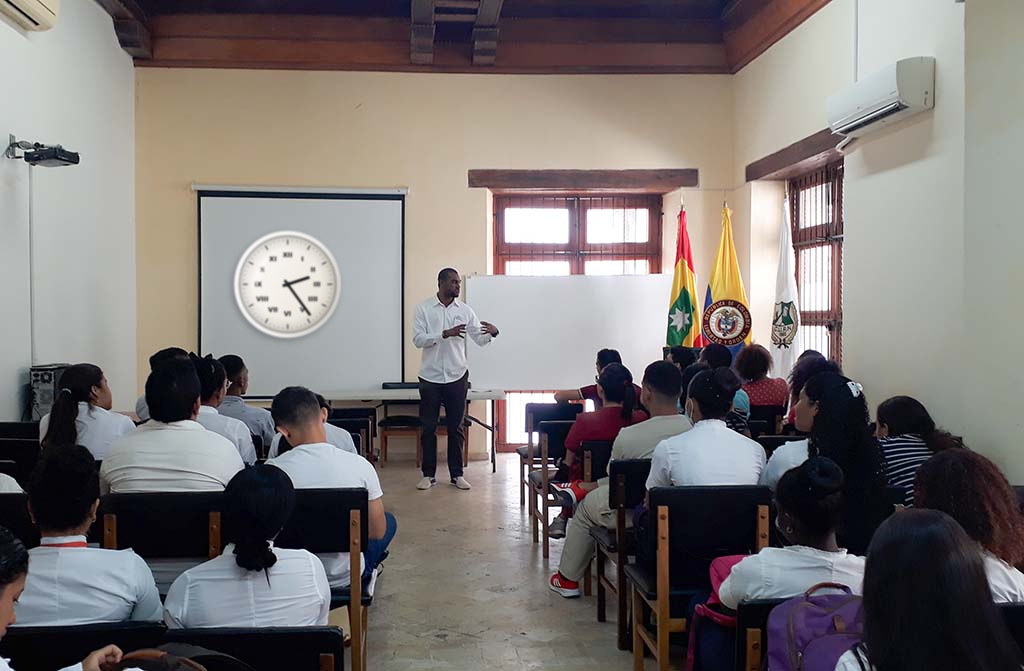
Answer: 2,24
